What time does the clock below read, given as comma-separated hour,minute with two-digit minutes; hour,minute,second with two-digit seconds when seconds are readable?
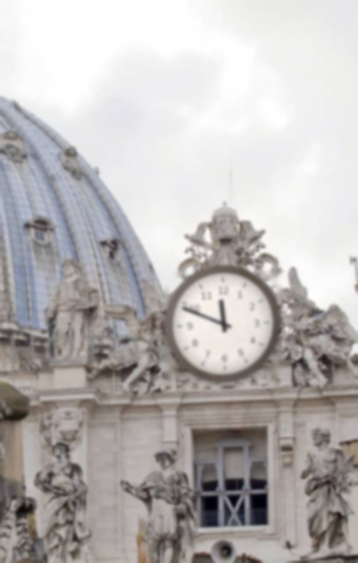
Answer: 11,49
